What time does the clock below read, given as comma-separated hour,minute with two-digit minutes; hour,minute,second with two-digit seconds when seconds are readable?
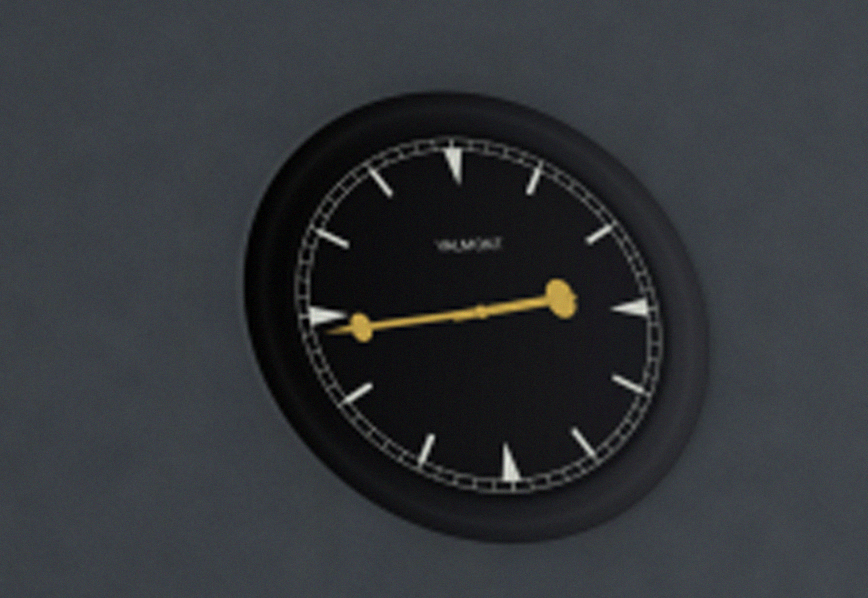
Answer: 2,44
